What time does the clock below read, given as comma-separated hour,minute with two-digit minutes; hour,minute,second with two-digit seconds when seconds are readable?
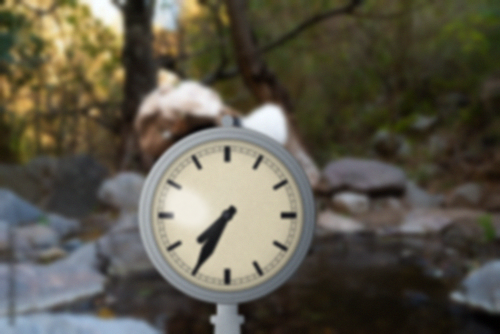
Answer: 7,35
